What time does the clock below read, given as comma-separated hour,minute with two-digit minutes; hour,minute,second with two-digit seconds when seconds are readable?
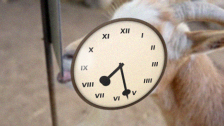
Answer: 7,27
